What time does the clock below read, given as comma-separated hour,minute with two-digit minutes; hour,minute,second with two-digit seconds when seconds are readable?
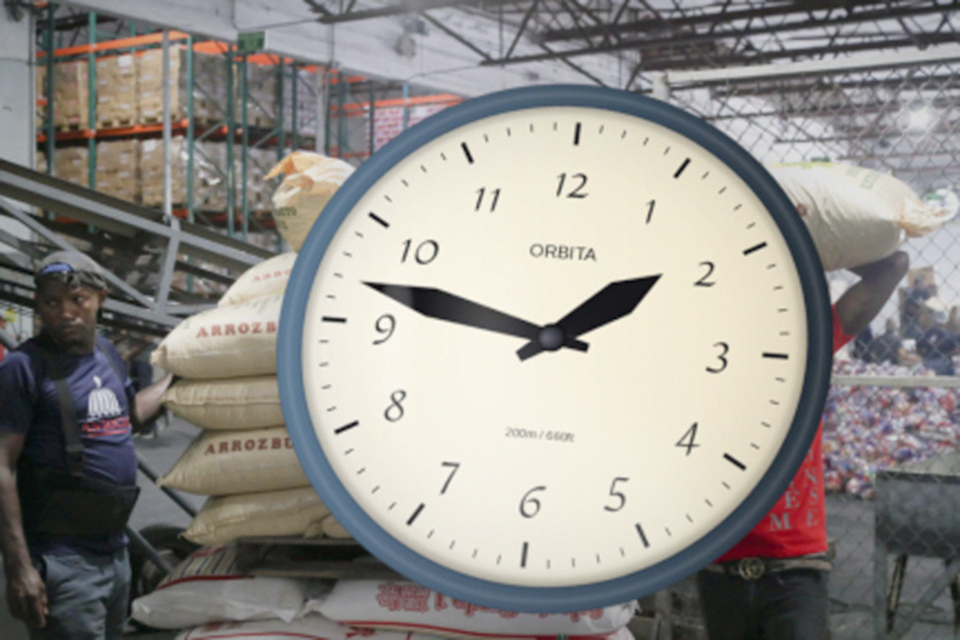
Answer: 1,47
